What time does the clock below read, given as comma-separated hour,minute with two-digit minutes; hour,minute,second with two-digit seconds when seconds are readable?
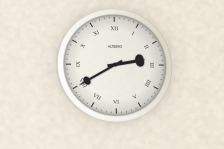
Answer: 2,40
